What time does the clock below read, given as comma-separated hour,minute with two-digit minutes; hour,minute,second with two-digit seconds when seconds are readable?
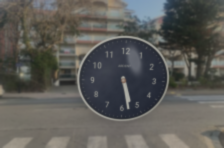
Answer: 5,28
